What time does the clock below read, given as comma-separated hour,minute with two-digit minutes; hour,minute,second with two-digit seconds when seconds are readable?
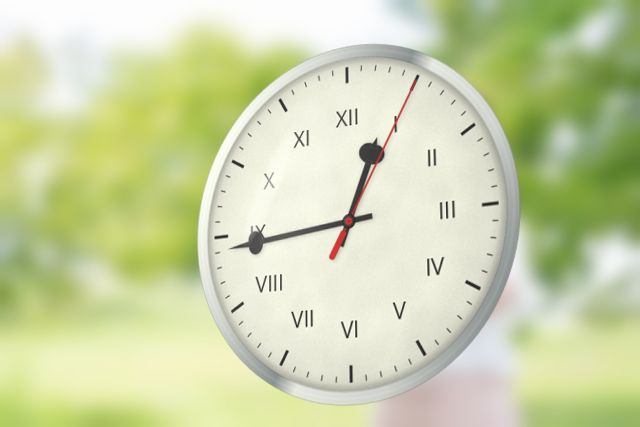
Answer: 12,44,05
